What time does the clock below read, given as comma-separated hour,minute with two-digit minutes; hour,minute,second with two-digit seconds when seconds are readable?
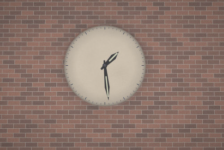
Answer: 1,29
